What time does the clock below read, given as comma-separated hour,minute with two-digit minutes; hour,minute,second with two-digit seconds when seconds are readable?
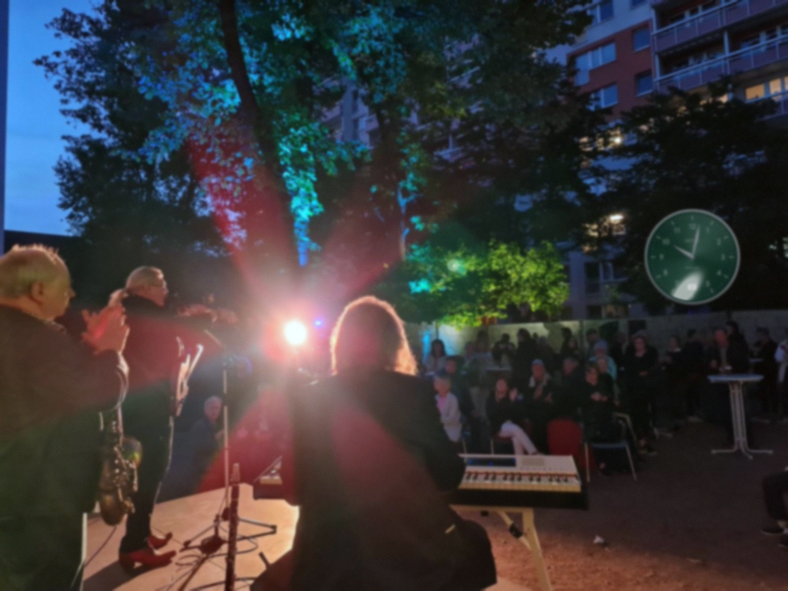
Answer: 10,02
